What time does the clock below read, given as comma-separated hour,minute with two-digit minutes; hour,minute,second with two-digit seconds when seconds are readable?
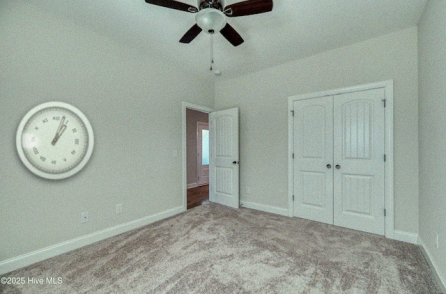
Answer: 1,03
